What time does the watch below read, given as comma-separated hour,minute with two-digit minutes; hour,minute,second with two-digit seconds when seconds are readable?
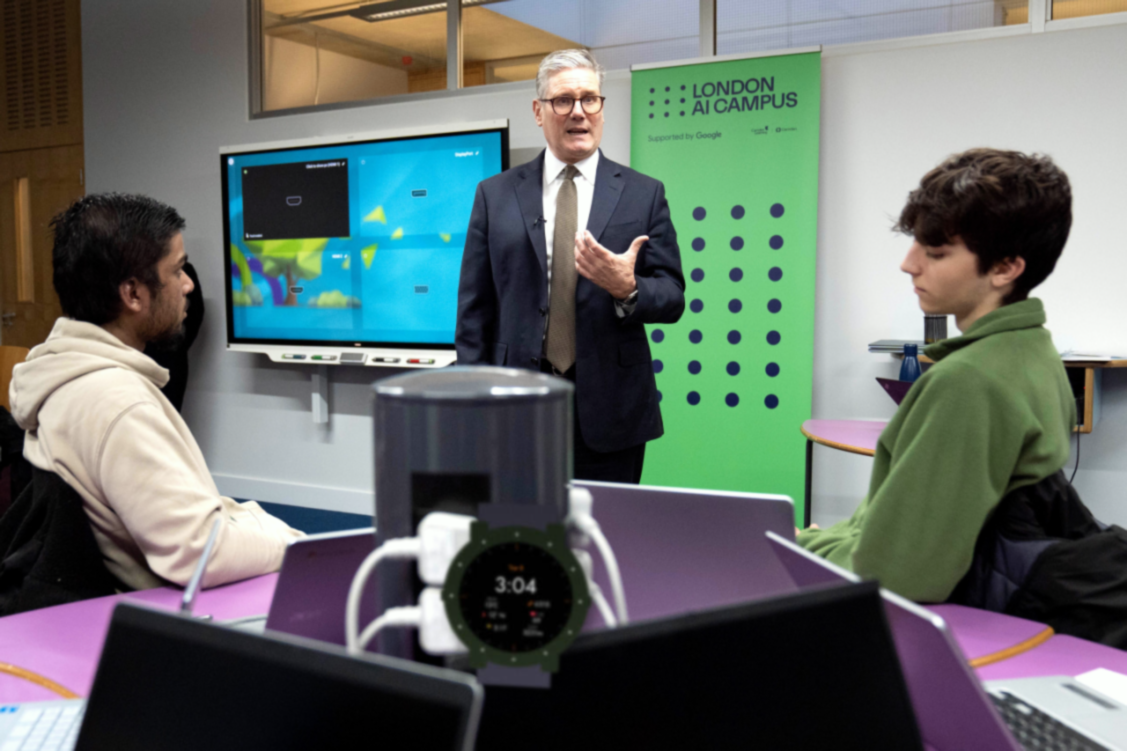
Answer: 3,04
